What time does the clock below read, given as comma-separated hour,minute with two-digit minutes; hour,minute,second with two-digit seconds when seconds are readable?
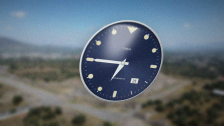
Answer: 6,45
